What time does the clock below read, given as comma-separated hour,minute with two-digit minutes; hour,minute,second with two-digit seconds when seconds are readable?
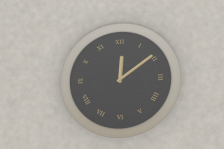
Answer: 12,09
